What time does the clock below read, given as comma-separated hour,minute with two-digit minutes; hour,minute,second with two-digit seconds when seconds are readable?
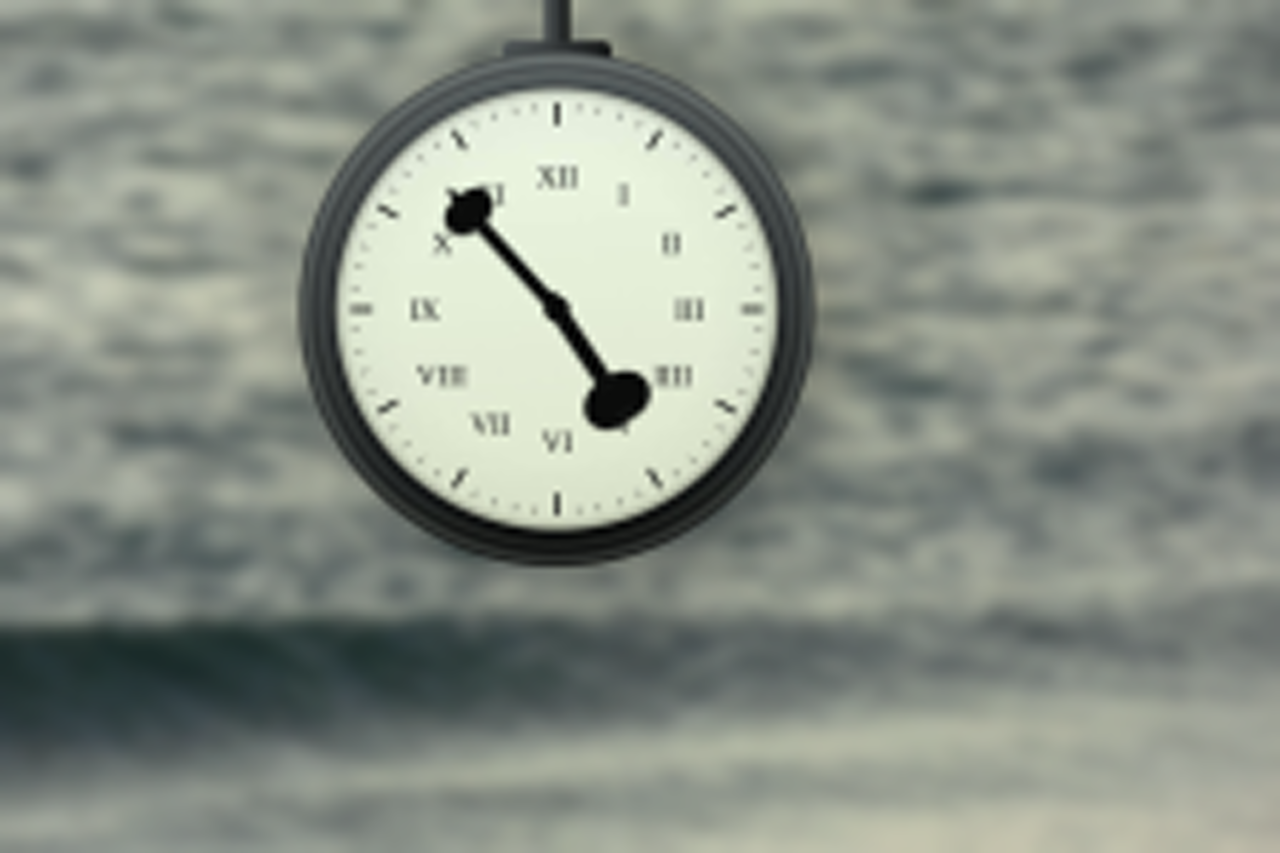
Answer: 4,53
